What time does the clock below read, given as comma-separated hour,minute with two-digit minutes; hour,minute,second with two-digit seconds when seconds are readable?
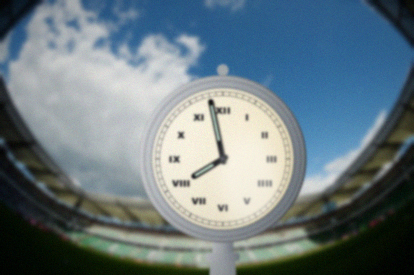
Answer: 7,58
